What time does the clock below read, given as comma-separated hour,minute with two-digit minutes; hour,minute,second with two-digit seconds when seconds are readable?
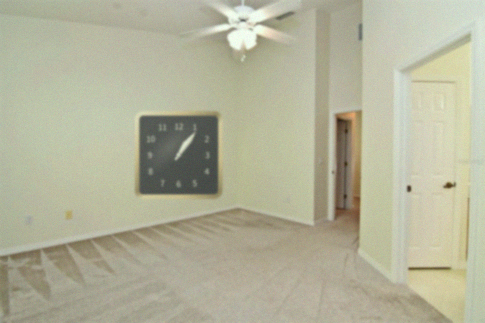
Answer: 1,06
